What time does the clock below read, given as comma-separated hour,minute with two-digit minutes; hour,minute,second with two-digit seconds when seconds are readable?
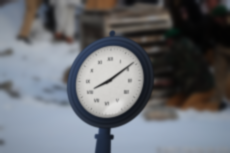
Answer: 8,09
